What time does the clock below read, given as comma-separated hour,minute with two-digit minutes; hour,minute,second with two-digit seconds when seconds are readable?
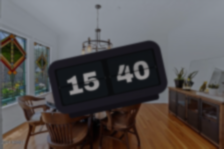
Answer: 15,40
